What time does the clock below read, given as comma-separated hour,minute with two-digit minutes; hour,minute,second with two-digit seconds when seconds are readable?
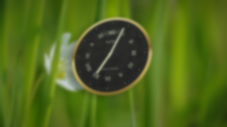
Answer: 7,04
